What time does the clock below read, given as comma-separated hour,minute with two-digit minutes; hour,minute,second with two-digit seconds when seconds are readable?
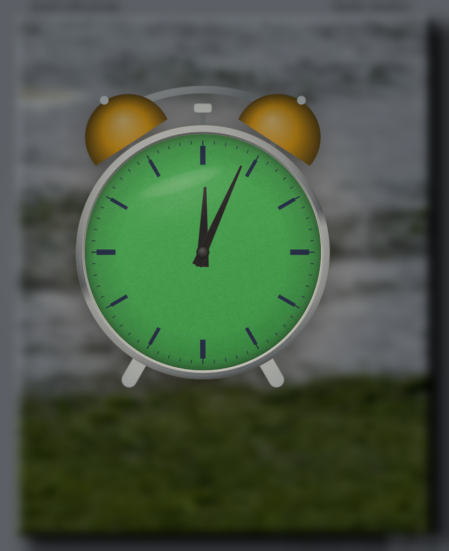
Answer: 12,04
